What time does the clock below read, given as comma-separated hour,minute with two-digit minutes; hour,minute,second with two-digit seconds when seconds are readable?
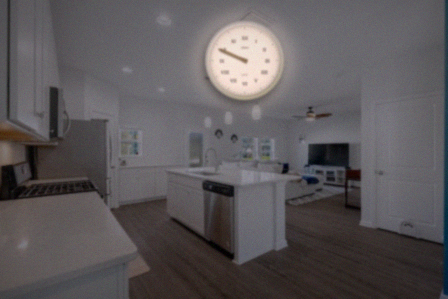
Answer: 9,49
